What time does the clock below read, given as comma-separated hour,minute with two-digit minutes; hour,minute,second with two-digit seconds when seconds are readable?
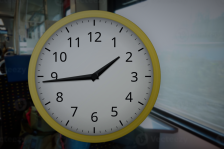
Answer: 1,44
